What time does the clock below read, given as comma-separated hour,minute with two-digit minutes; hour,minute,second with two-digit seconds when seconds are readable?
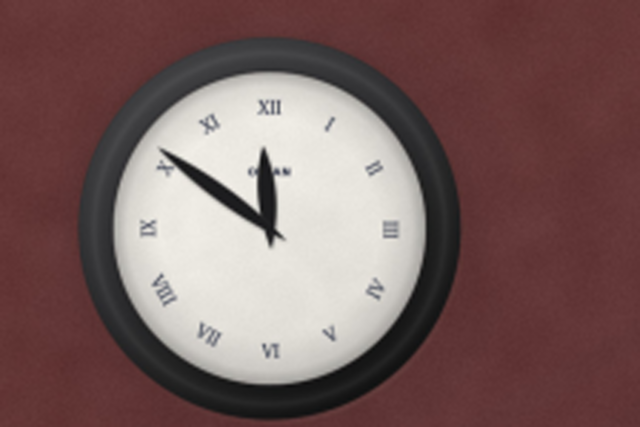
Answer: 11,51
